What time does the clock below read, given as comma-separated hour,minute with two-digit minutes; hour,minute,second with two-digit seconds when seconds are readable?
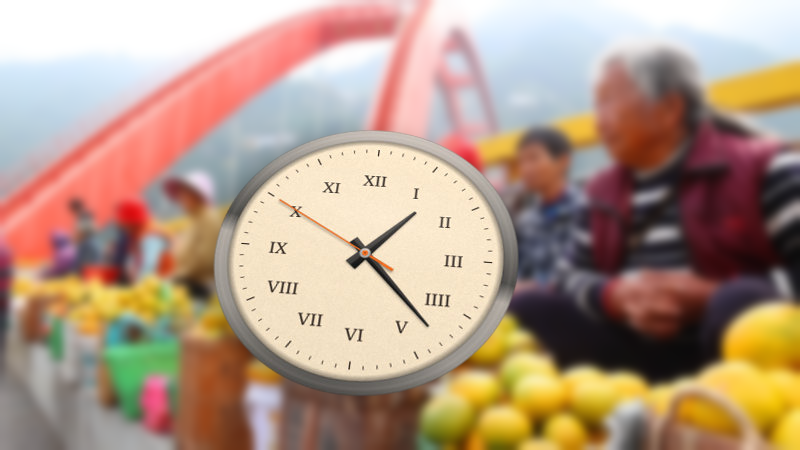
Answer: 1,22,50
